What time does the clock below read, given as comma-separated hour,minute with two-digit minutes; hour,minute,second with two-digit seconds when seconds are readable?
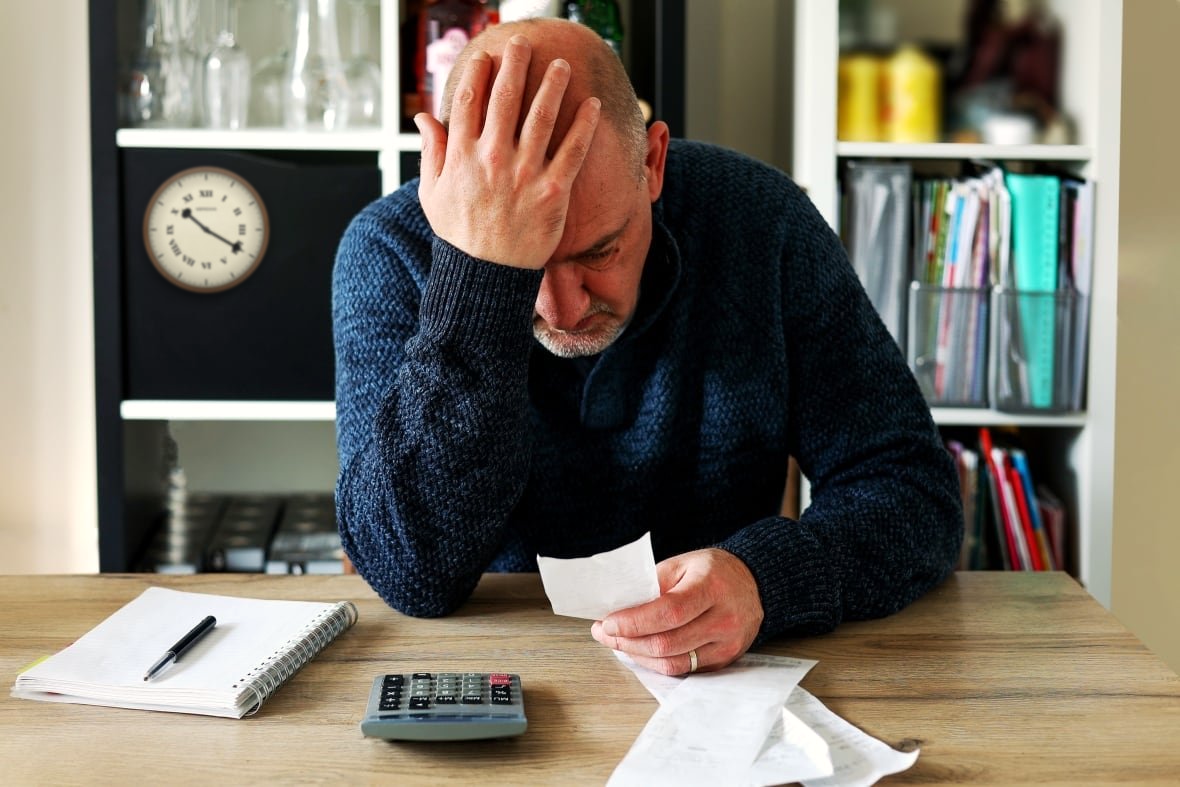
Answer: 10,20
